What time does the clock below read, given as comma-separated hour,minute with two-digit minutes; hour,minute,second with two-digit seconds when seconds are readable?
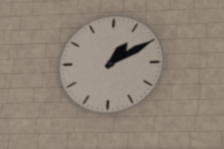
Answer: 1,10
